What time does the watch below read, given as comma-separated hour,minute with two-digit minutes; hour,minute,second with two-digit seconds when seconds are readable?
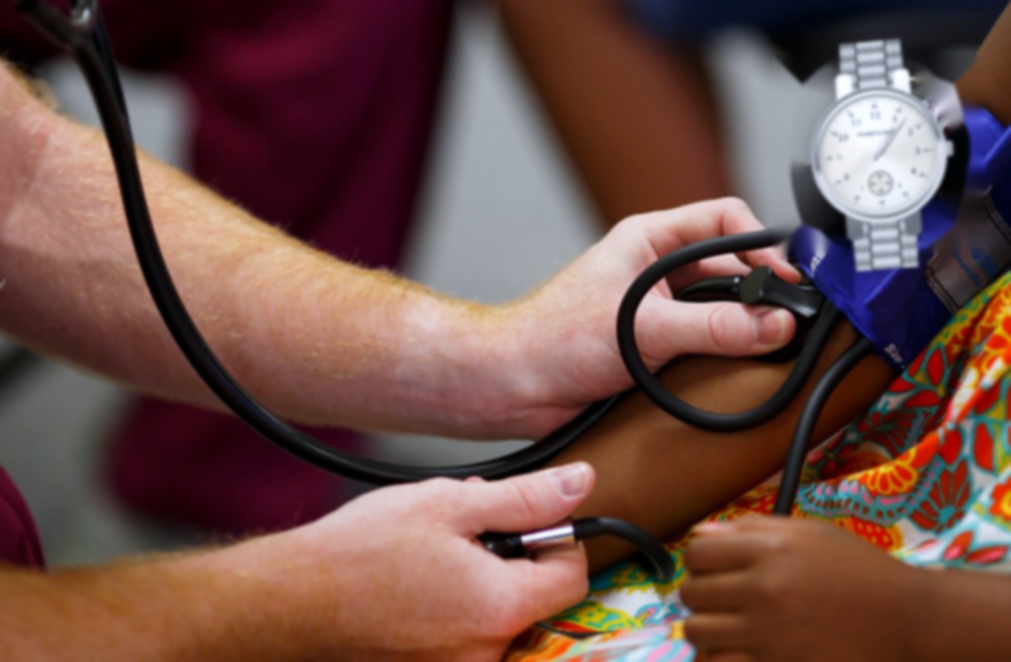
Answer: 1,07
